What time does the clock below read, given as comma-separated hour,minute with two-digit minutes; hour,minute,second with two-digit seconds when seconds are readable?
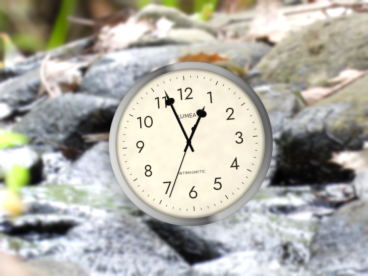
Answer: 12,56,34
